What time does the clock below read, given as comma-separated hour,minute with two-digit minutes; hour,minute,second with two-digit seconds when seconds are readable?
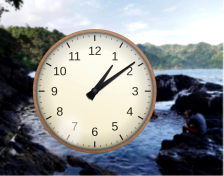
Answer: 1,09
